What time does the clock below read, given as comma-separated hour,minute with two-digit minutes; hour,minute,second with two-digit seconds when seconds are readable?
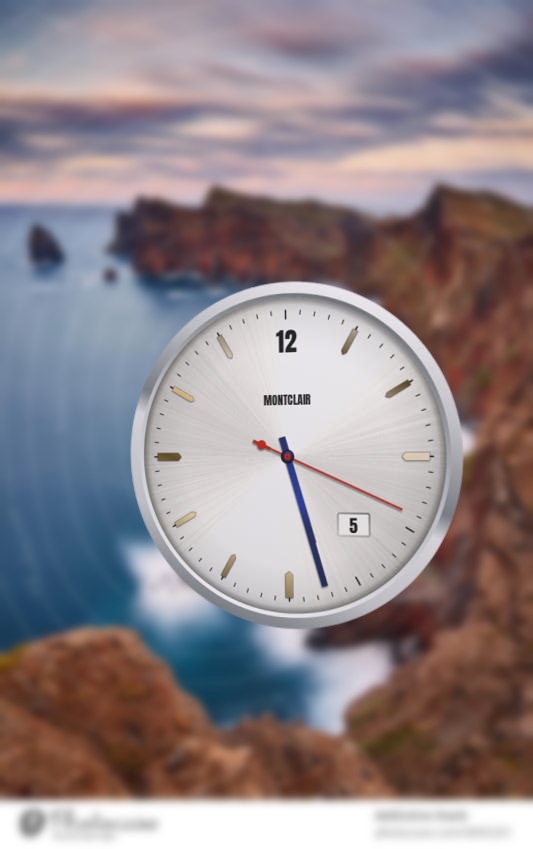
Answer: 5,27,19
